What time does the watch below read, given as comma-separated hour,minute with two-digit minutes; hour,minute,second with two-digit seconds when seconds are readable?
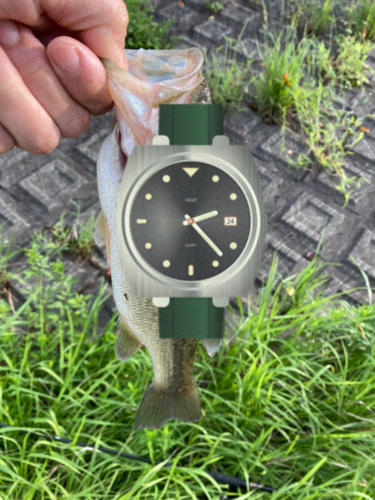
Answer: 2,23
